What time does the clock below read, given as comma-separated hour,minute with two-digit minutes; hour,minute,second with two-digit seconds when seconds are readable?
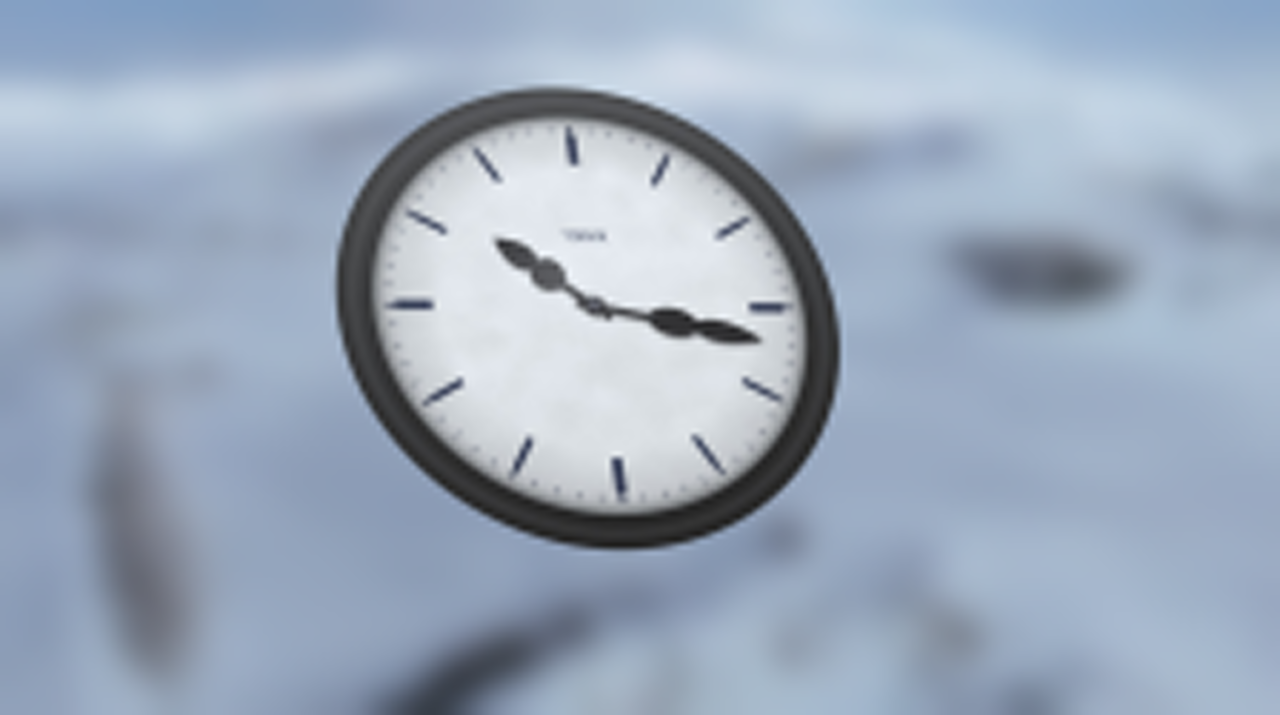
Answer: 10,17
